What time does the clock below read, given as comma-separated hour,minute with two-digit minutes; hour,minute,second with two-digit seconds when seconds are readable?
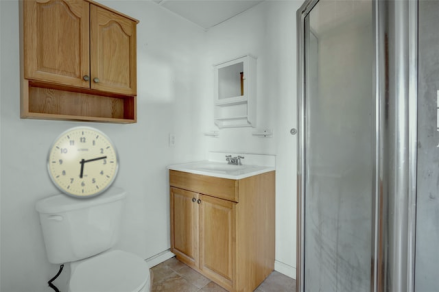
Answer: 6,13
